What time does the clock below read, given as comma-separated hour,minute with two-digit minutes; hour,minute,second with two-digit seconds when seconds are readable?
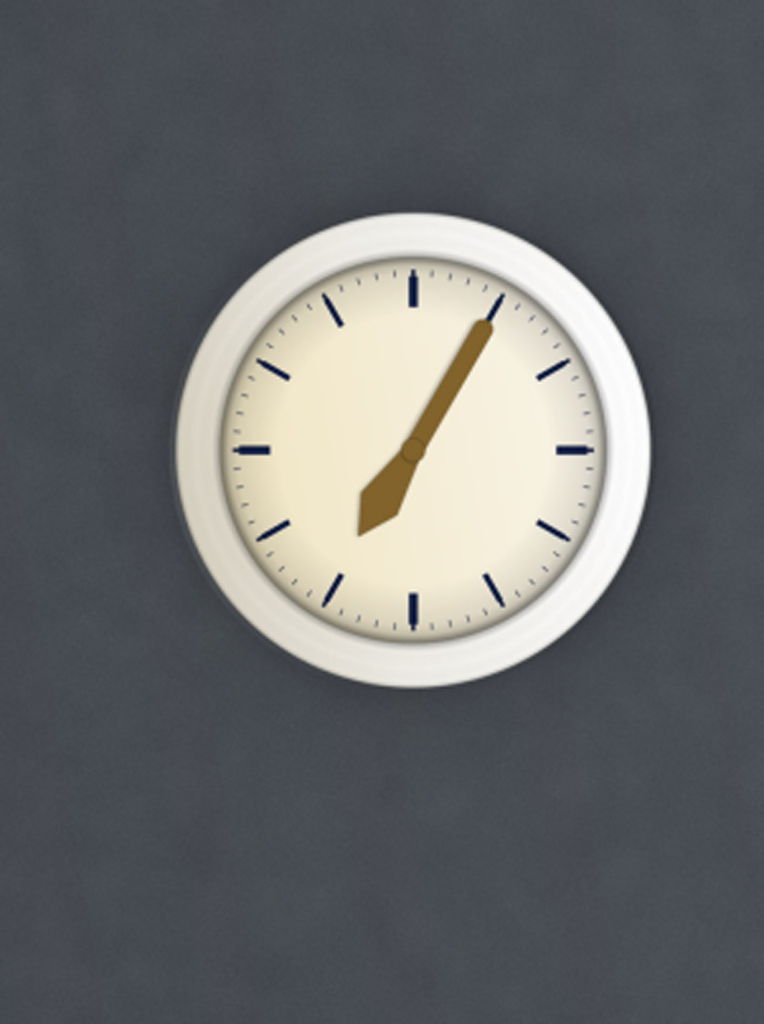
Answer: 7,05
